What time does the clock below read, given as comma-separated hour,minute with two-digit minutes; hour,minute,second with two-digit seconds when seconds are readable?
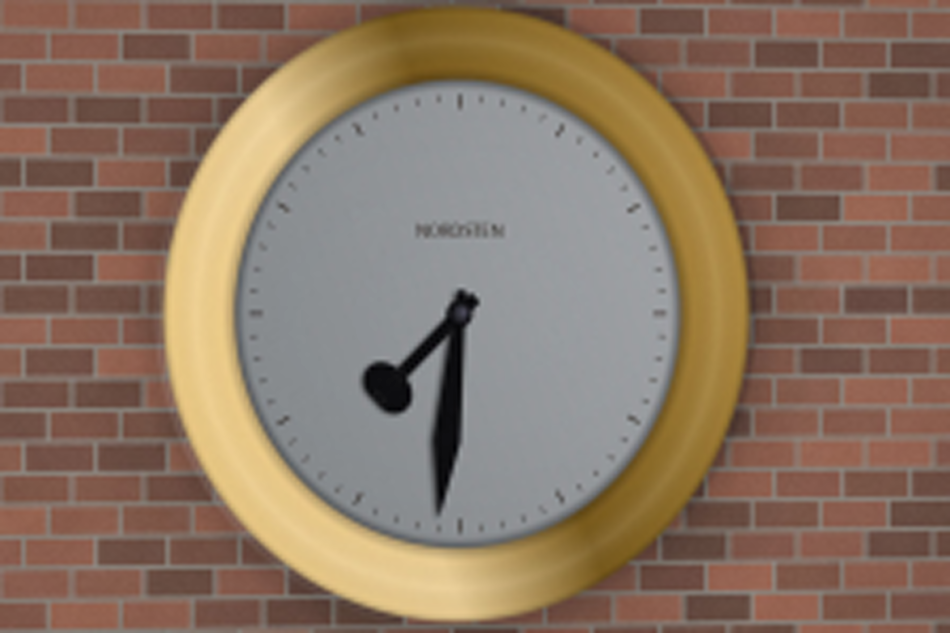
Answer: 7,31
